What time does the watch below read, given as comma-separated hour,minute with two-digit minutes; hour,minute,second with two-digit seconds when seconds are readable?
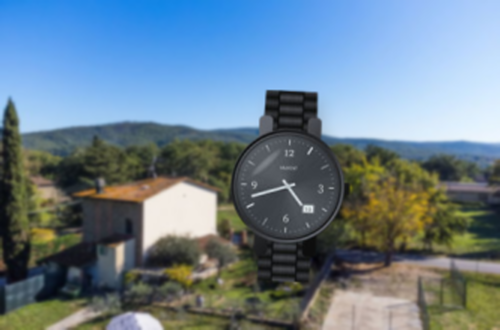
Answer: 4,42
